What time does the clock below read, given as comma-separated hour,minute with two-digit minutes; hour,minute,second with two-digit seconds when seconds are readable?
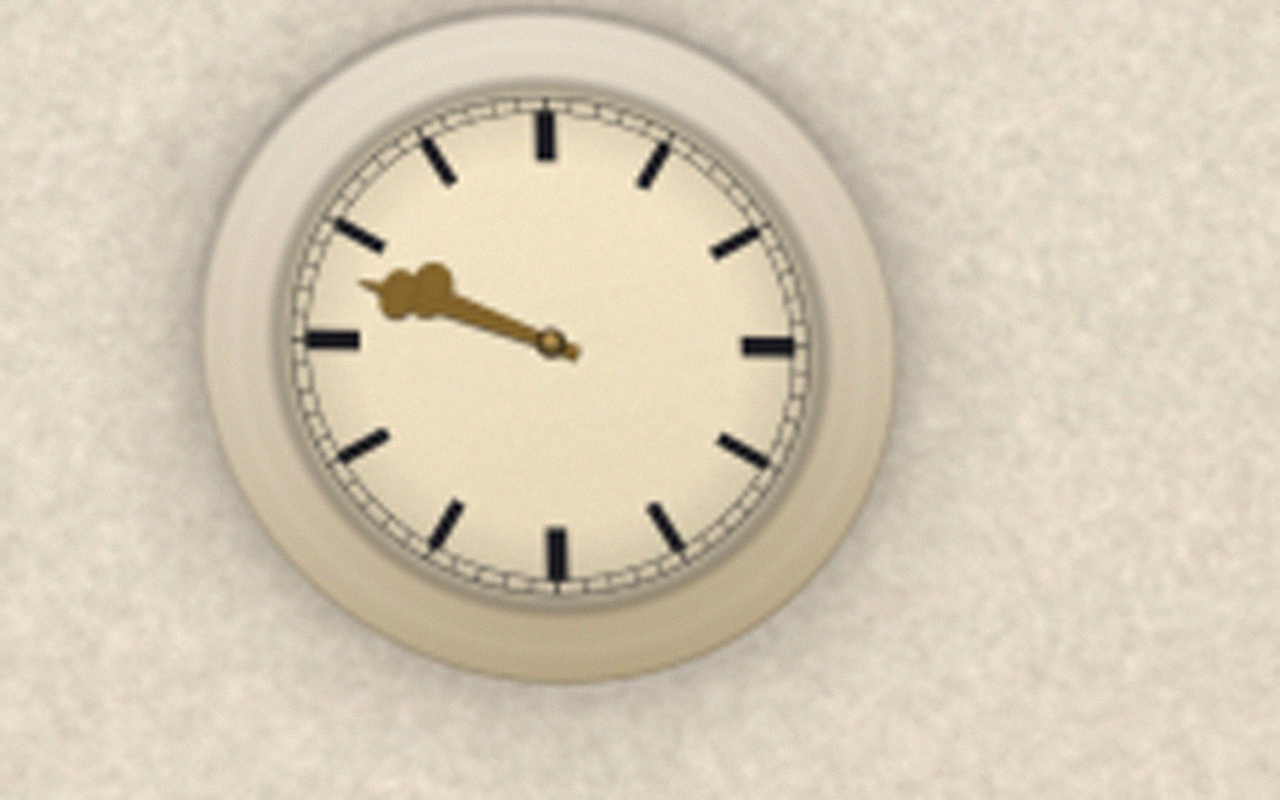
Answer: 9,48
